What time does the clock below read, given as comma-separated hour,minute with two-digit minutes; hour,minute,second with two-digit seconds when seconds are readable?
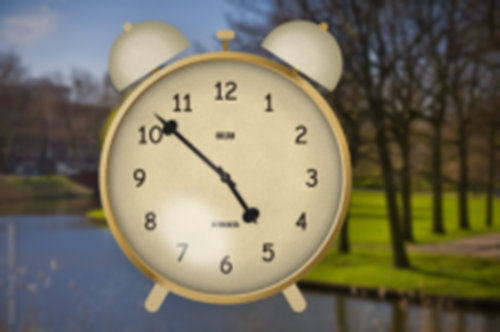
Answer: 4,52
